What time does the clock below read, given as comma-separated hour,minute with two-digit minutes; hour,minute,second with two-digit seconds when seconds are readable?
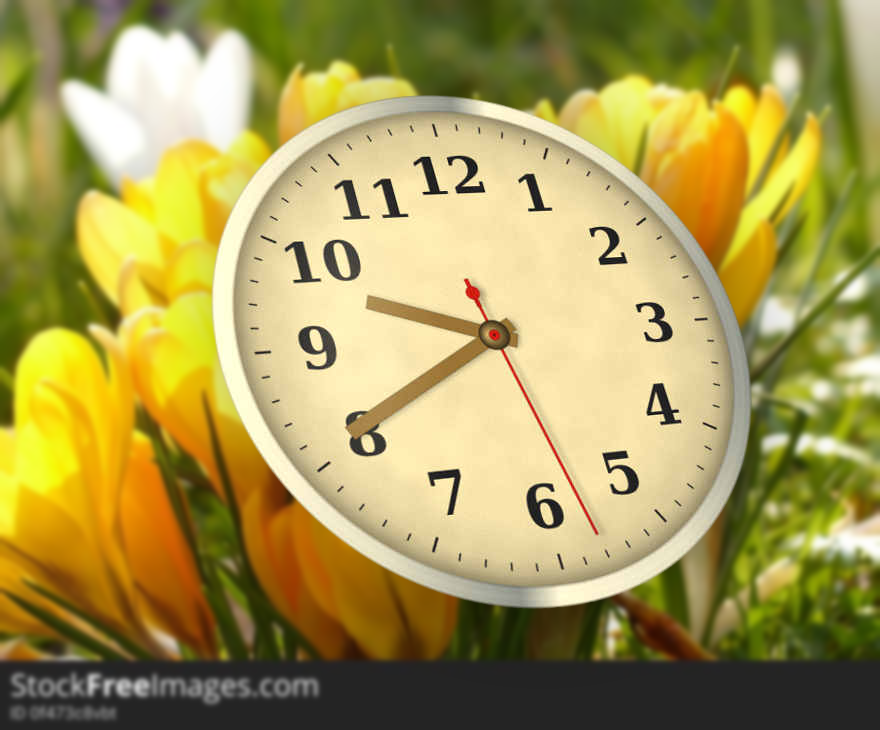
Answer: 9,40,28
